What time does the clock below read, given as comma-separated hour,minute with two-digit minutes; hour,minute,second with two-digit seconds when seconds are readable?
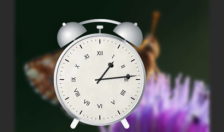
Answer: 1,14
